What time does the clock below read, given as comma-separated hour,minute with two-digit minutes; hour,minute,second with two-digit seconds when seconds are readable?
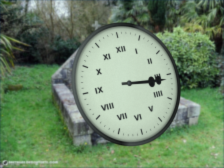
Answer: 3,16
